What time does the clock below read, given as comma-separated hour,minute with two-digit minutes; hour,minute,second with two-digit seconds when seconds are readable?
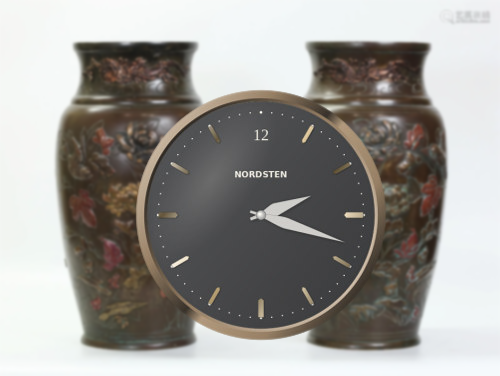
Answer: 2,18
